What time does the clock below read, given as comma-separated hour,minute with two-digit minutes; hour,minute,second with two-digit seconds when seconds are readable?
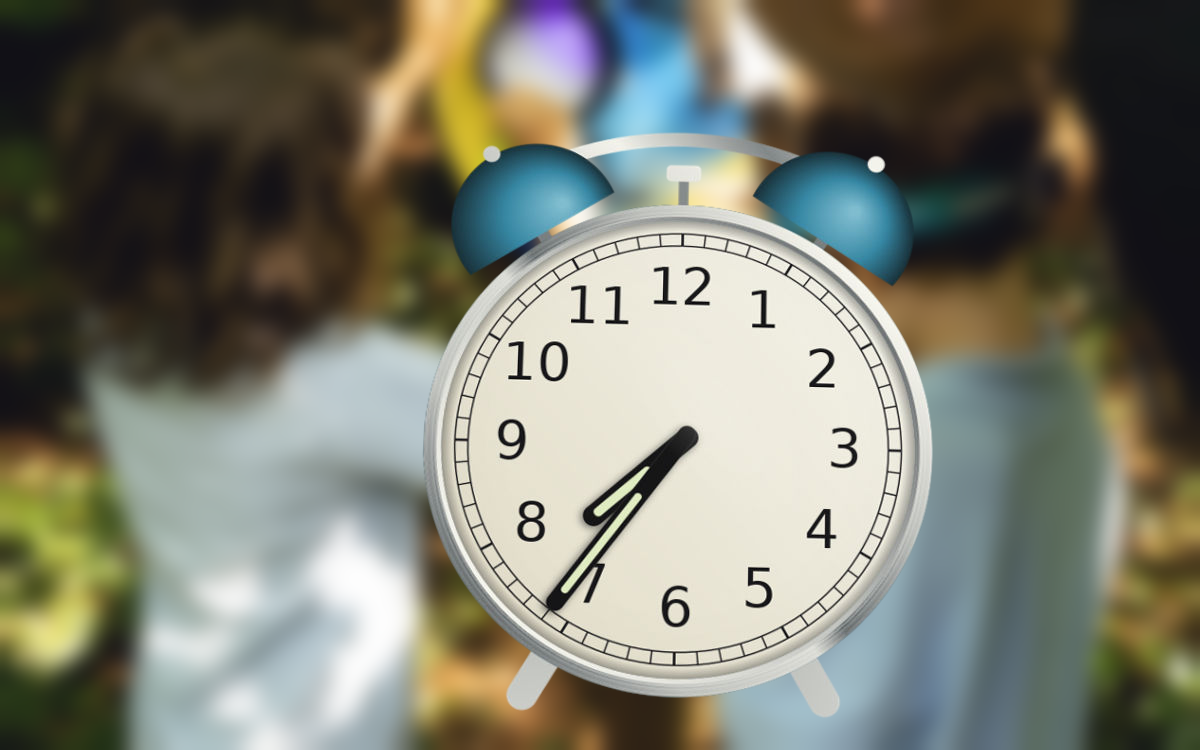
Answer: 7,36
